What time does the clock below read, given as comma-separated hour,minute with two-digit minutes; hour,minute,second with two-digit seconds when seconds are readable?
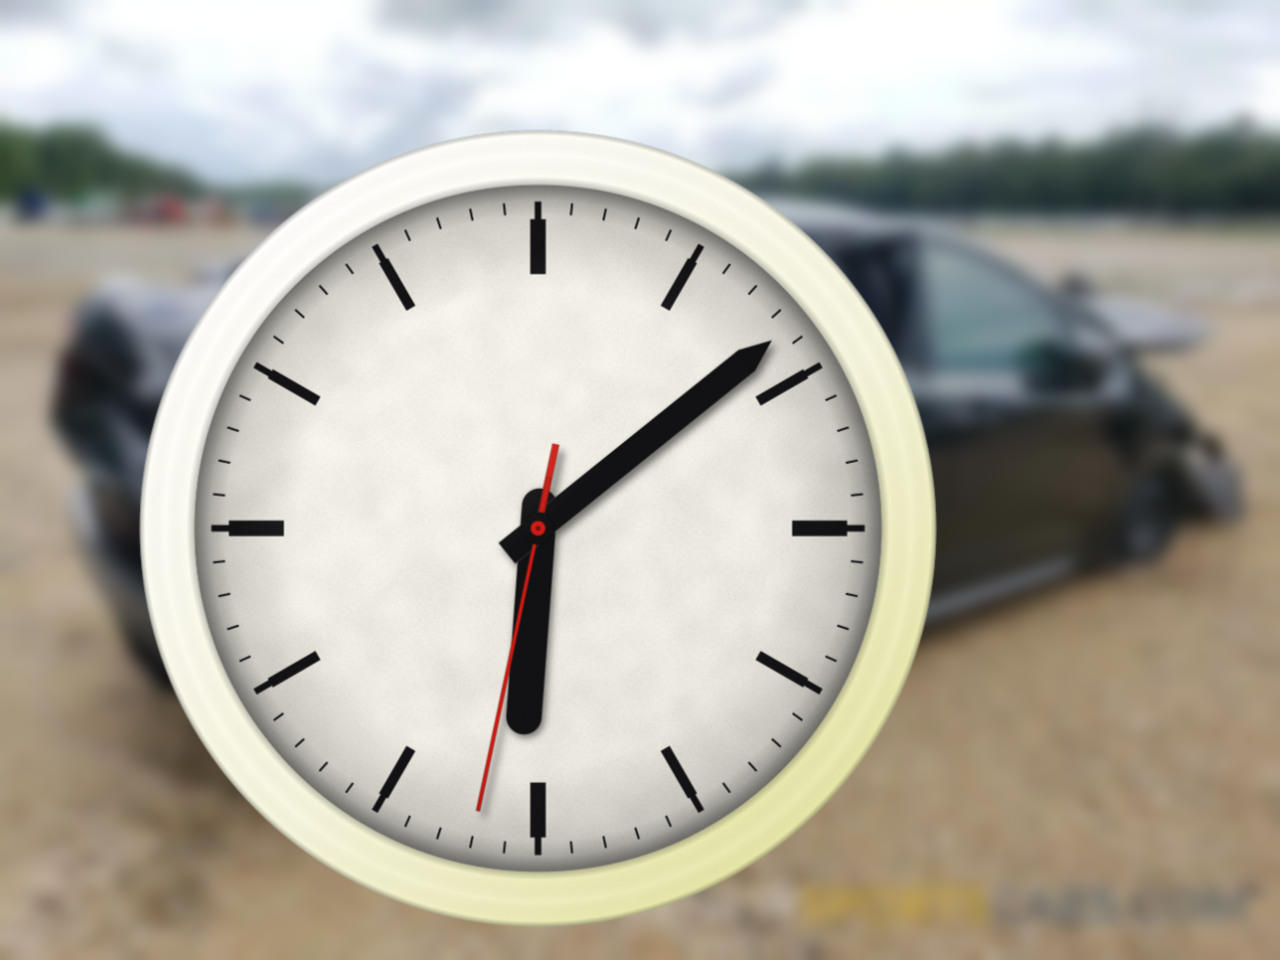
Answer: 6,08,32
